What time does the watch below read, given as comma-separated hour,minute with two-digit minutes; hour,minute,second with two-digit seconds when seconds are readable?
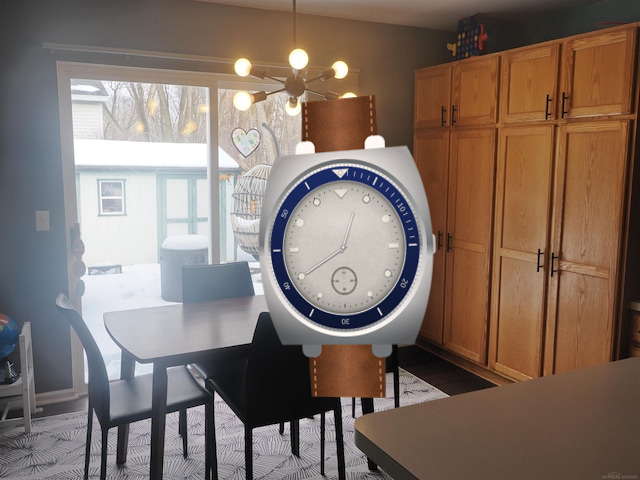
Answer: 12,40
